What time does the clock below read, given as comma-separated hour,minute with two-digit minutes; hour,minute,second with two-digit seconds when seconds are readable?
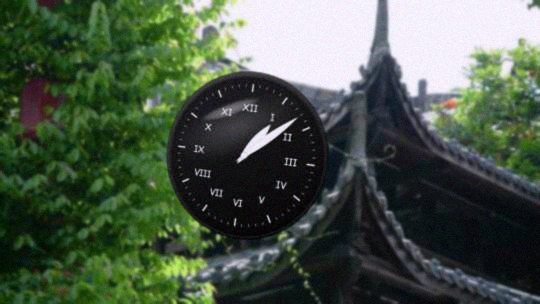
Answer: 1,08
